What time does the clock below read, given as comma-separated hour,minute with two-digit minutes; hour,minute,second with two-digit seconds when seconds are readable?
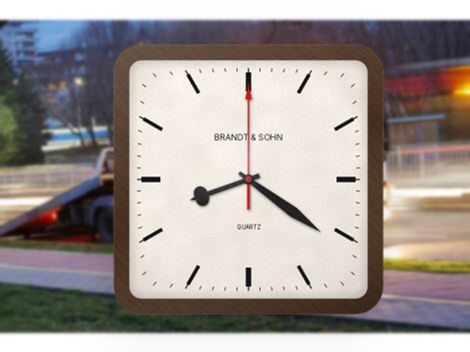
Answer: 8,21,00
